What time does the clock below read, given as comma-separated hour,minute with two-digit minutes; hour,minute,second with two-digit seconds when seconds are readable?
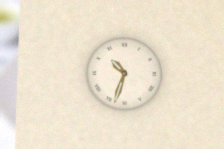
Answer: 10,33
